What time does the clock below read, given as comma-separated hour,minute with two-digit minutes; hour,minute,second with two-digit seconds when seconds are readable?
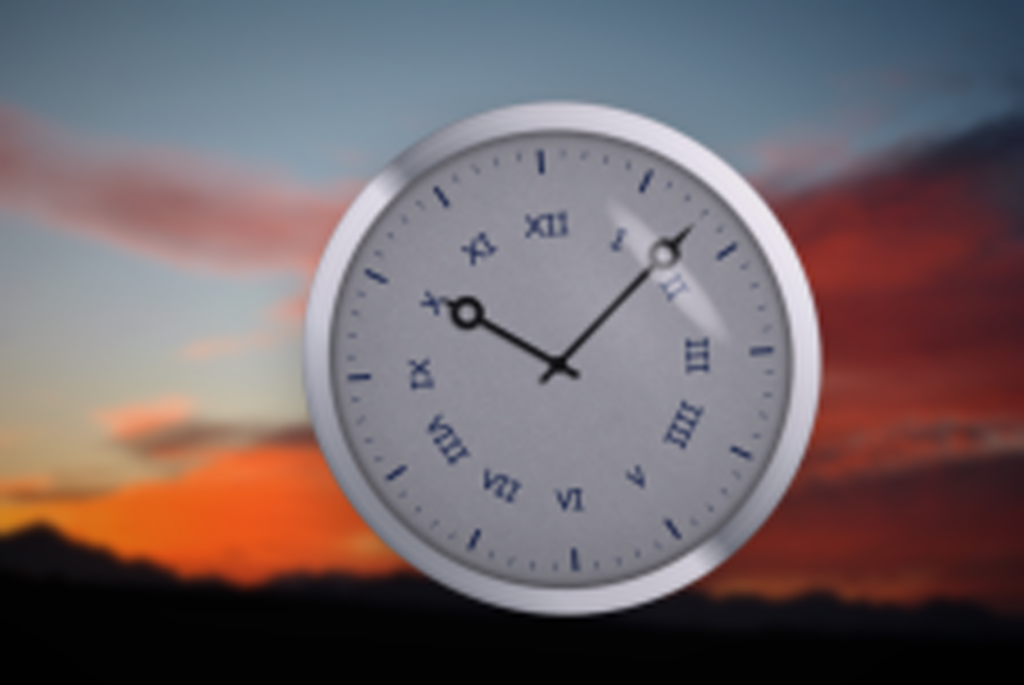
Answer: 10,08
